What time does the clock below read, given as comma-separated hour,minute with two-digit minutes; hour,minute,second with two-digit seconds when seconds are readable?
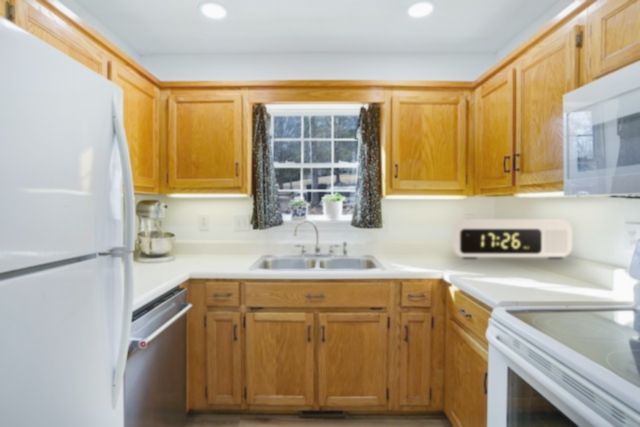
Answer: 17,26
